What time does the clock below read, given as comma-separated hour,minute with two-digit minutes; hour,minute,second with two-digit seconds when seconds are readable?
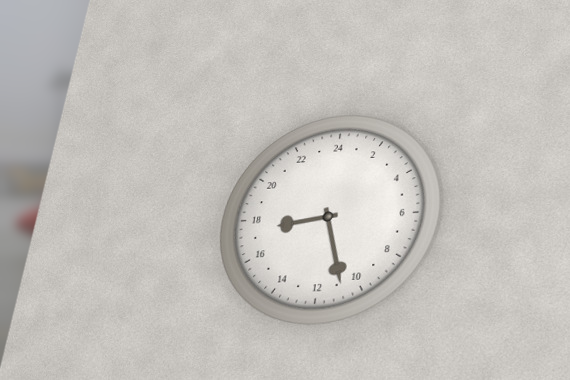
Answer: 17,27
